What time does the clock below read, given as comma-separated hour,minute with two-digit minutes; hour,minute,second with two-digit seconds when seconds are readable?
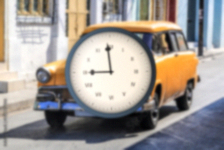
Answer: 8,59
